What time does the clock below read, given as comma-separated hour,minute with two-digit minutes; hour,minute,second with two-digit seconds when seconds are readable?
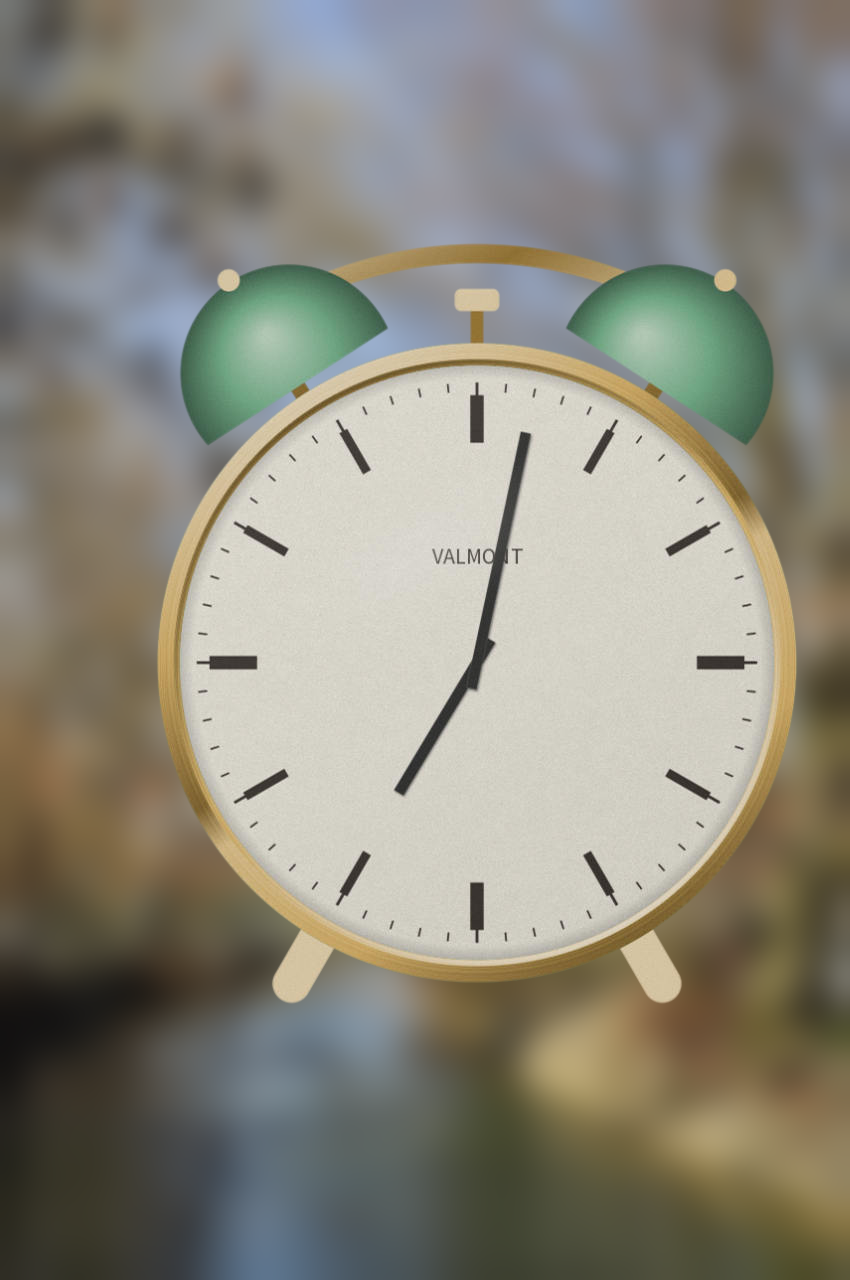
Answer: 7,02
